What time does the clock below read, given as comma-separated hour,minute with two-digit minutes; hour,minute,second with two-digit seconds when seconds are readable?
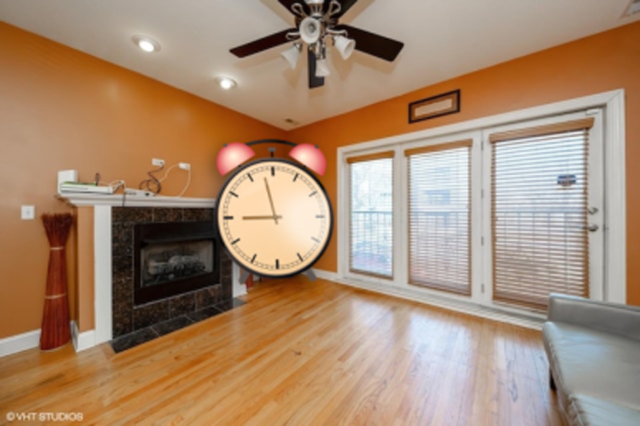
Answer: 8,58
